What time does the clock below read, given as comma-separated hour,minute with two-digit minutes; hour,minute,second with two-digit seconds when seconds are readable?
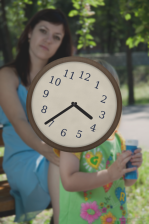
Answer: 3,36
